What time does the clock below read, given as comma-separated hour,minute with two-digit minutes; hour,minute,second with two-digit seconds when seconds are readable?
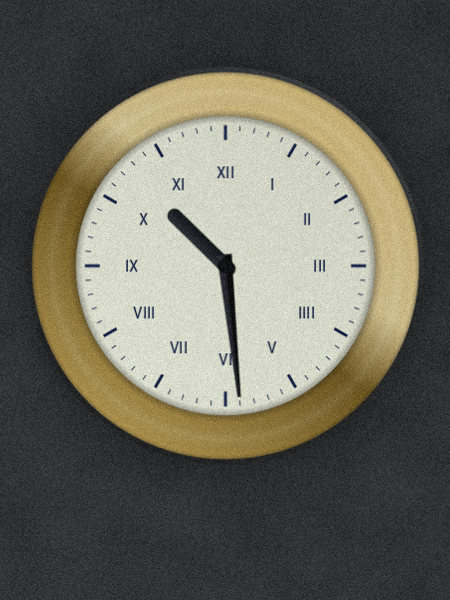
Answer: 10,29
